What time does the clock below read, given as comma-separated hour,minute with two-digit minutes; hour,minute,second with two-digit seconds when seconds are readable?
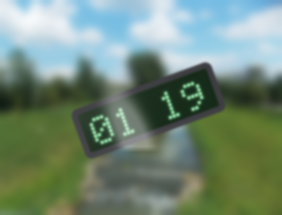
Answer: 1,19
